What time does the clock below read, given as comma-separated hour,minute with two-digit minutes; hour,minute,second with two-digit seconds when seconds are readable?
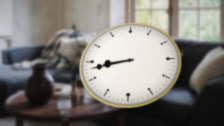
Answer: 8,43
